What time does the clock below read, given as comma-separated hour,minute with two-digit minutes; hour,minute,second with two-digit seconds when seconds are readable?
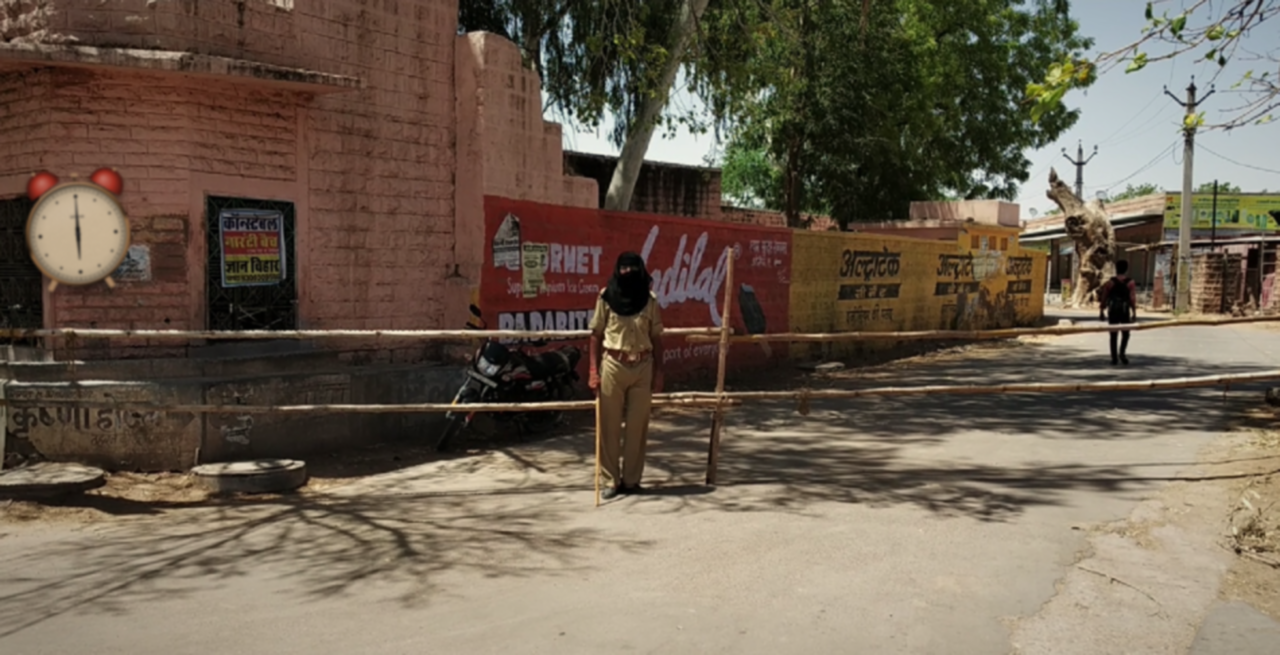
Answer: 6,00
